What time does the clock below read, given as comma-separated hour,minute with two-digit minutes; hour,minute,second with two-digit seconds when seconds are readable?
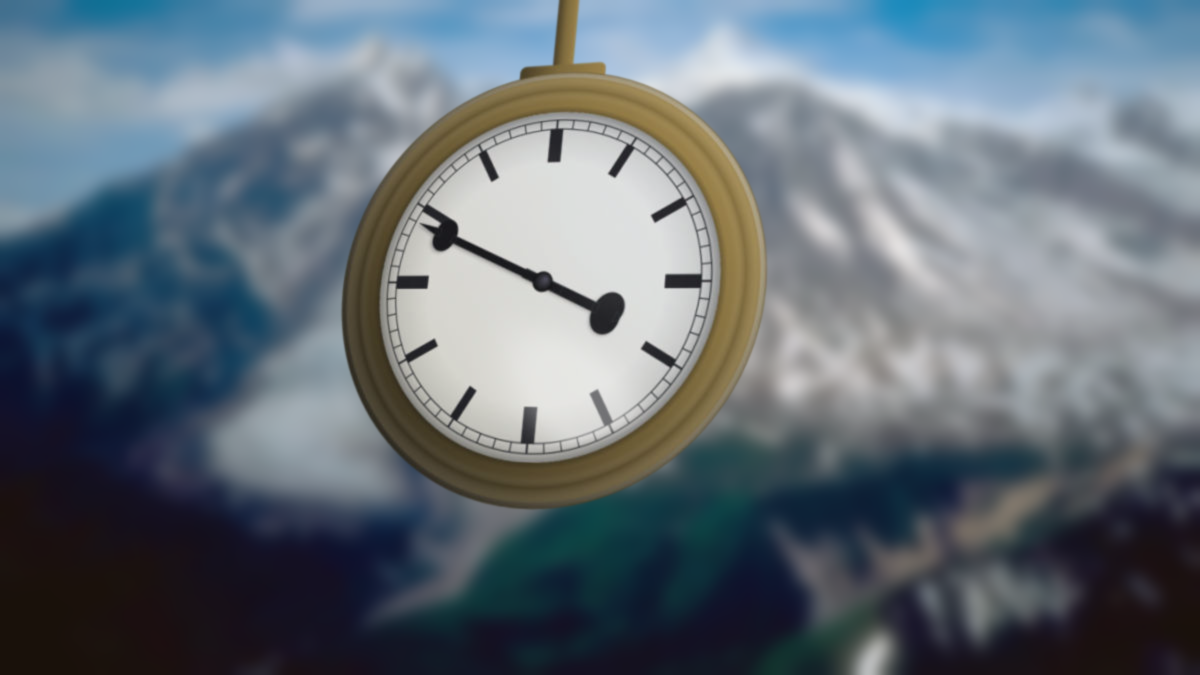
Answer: 3,49
